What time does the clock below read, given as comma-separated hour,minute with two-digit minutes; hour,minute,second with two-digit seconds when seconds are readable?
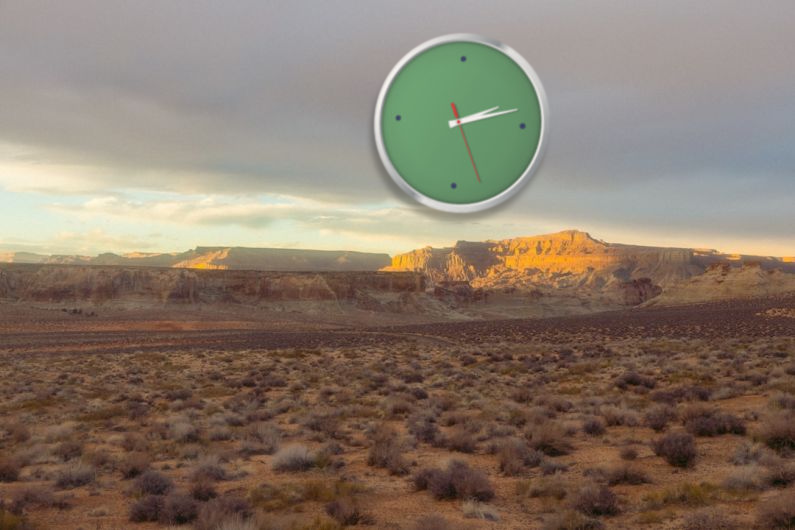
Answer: 2,12,26
